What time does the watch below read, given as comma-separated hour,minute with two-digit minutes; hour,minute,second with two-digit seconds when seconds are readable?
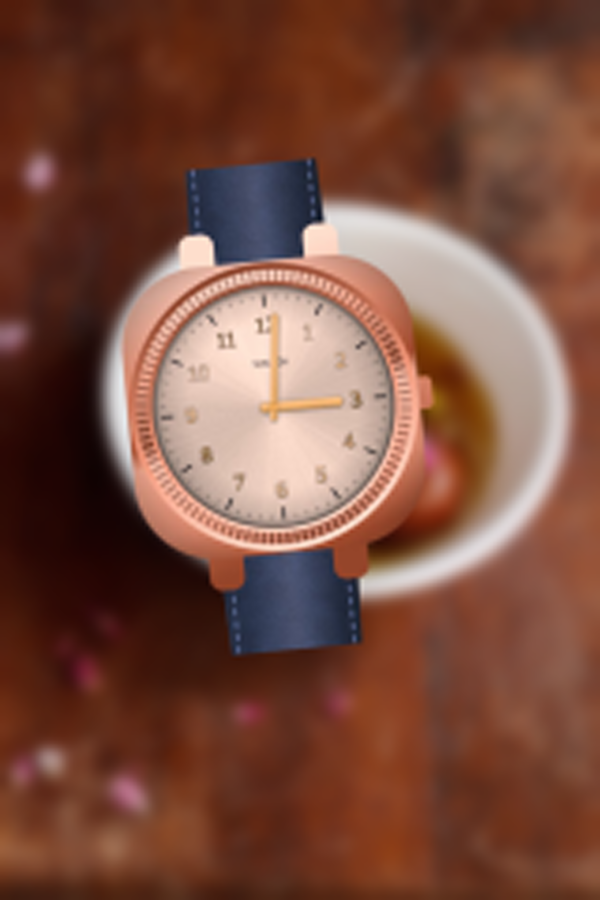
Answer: 3,01
